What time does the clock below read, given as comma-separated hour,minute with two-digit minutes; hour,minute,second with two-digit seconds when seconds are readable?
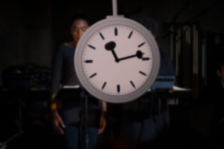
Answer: 11,13
